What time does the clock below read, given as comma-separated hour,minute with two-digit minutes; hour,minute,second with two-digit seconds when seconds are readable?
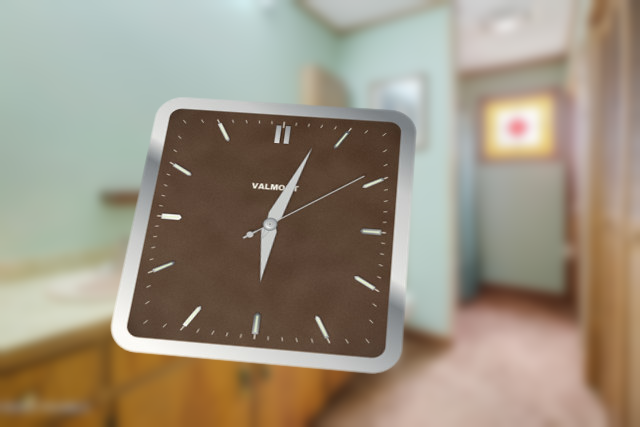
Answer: 6,03,09
